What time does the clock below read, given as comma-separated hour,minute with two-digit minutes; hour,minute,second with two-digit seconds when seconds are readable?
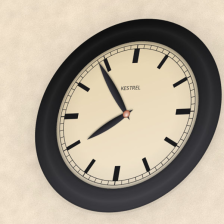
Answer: 7,54
